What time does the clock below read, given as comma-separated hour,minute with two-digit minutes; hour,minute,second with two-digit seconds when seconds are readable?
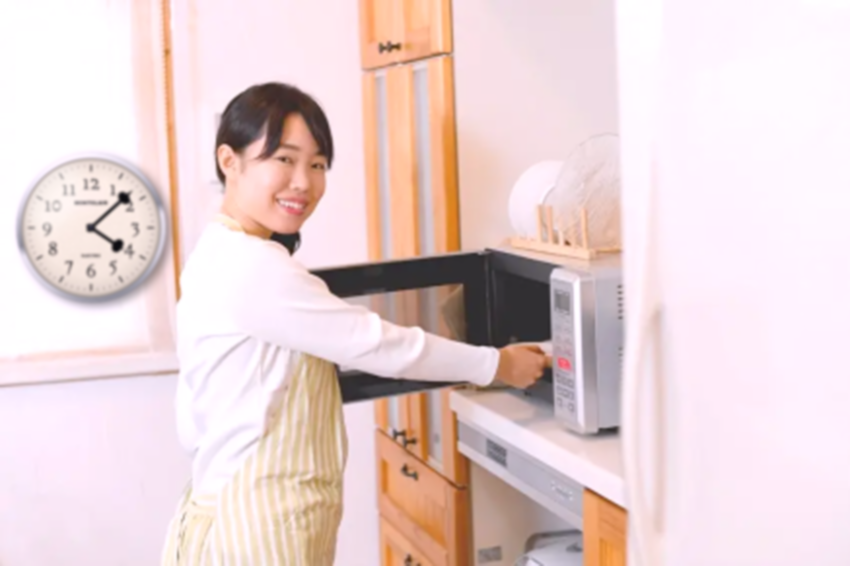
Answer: 4,08
